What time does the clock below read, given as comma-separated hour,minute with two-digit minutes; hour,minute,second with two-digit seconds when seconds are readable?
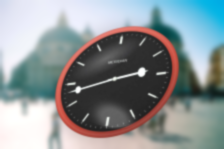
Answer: 2,43
